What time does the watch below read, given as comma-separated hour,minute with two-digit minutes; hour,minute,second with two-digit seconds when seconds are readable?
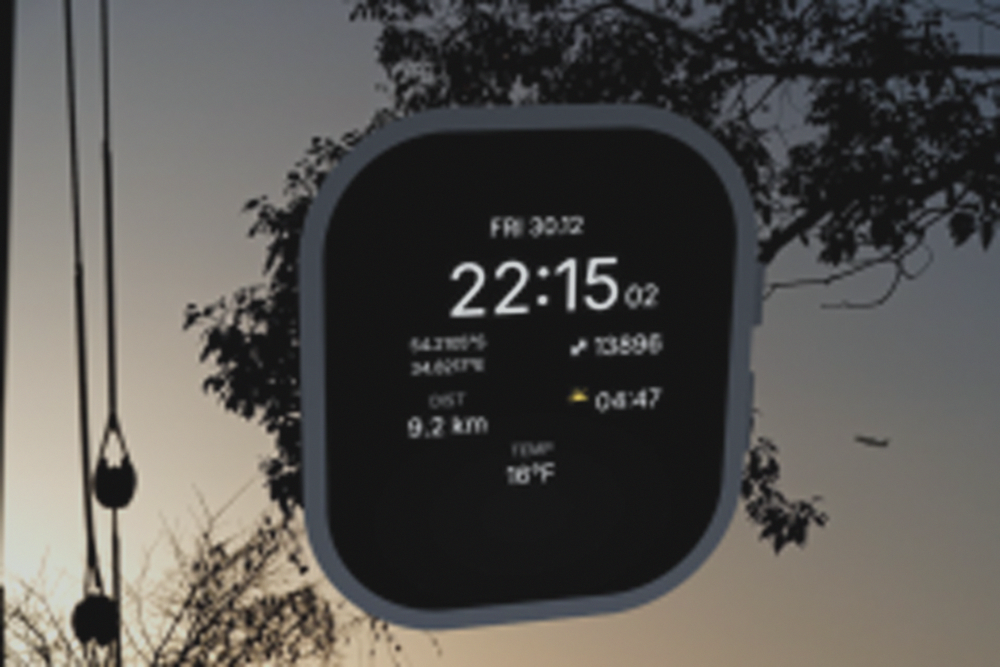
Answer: 22,15
